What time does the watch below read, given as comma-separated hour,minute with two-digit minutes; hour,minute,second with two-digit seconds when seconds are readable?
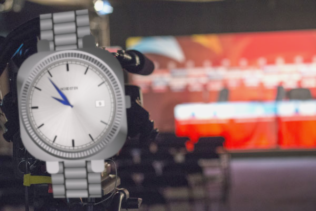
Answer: 9,54
